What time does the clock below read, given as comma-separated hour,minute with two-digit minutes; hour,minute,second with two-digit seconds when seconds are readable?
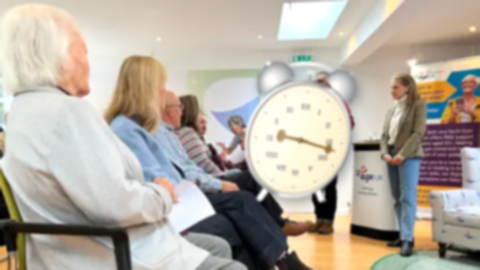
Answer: 9,17
